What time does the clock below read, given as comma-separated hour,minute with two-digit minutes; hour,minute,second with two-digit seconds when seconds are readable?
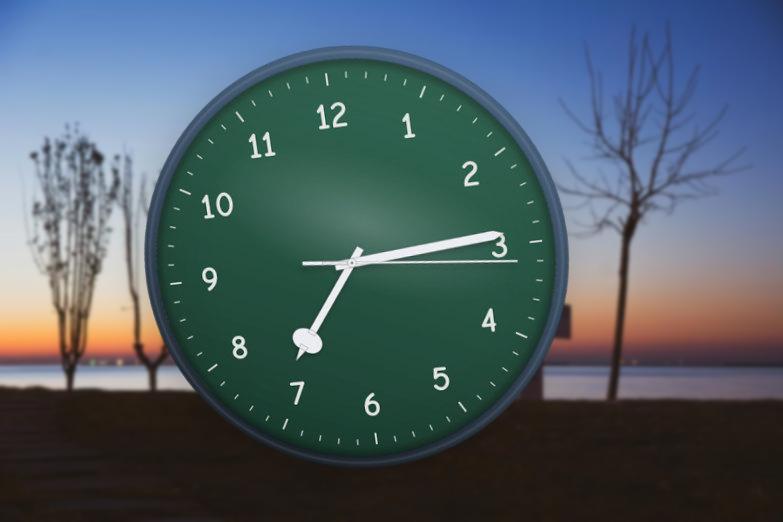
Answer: 7,14,16
